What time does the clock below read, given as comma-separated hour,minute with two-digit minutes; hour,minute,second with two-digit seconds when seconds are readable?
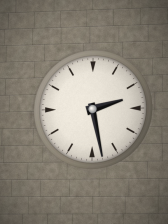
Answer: 2,28
